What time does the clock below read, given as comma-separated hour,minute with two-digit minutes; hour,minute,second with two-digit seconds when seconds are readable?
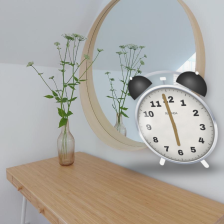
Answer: 5,59
